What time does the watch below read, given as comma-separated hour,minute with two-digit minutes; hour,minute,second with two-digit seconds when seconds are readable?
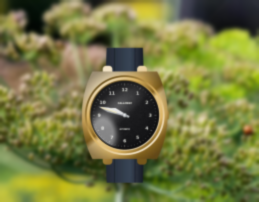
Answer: 9,48
